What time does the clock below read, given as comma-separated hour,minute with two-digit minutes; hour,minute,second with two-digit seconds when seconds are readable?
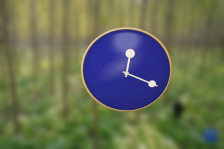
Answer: 12,19
